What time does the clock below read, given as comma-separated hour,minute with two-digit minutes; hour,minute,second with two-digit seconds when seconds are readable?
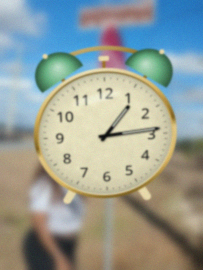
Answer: 1,14
